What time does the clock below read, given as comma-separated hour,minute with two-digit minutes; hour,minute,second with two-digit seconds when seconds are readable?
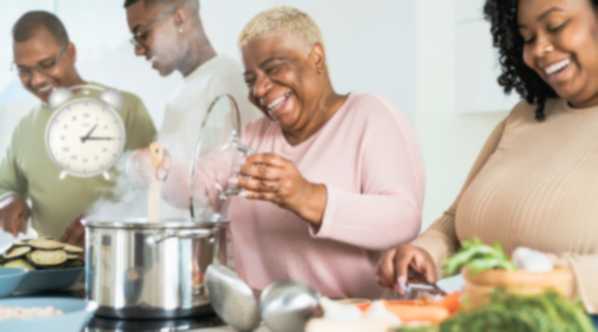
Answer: 1,15
